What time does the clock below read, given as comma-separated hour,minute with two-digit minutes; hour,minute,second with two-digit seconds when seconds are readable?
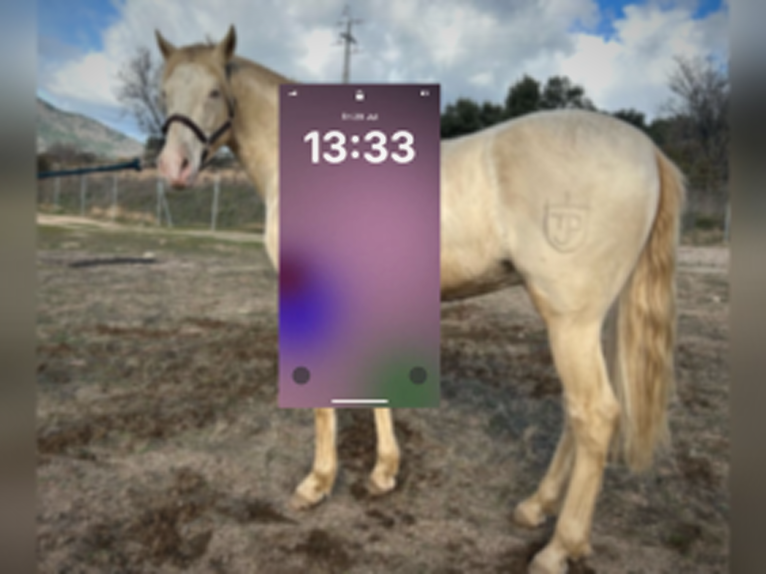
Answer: 13,33
